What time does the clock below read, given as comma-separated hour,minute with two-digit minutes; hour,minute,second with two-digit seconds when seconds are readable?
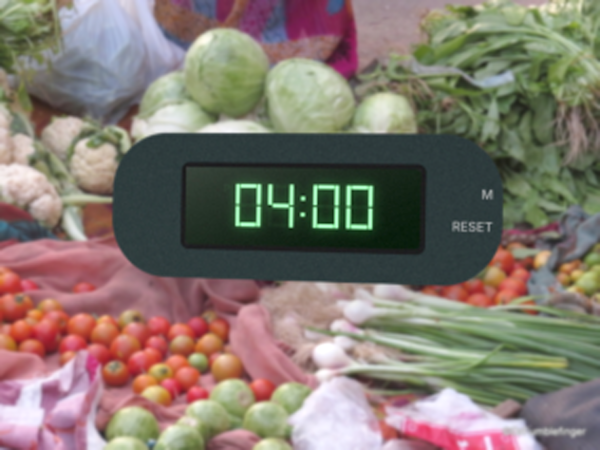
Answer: 4,00
